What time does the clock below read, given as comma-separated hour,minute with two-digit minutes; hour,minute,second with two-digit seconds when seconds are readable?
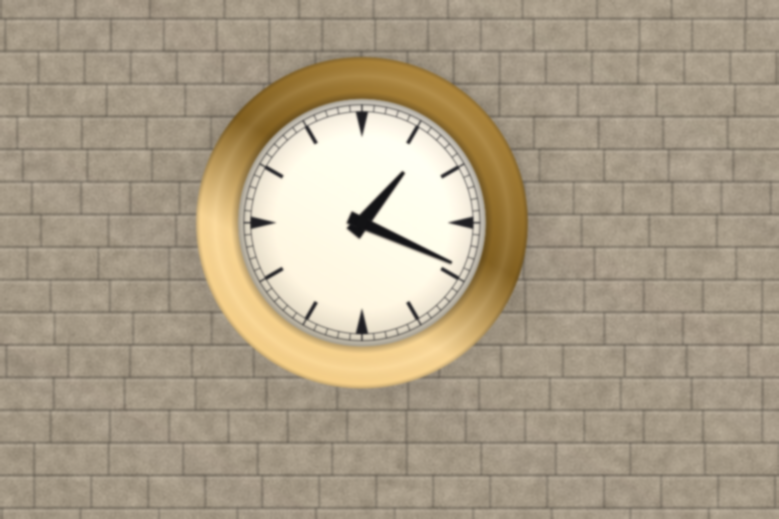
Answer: 1,19
